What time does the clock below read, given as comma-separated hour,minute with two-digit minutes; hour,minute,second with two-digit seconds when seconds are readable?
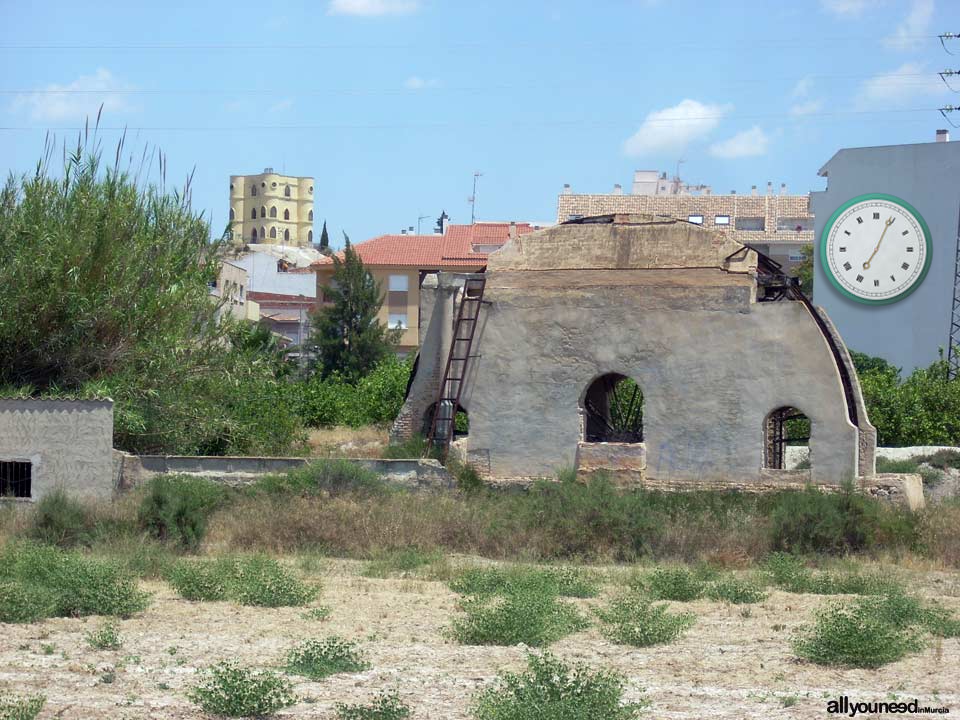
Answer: 7,04
